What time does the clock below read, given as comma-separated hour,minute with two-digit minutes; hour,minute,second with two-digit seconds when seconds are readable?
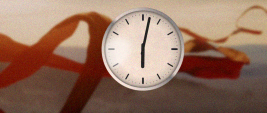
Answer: 6,02
